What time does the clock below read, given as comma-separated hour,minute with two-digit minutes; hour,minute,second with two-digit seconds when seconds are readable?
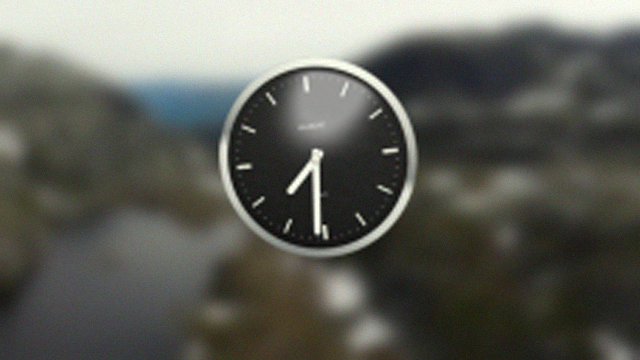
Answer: 7,31
